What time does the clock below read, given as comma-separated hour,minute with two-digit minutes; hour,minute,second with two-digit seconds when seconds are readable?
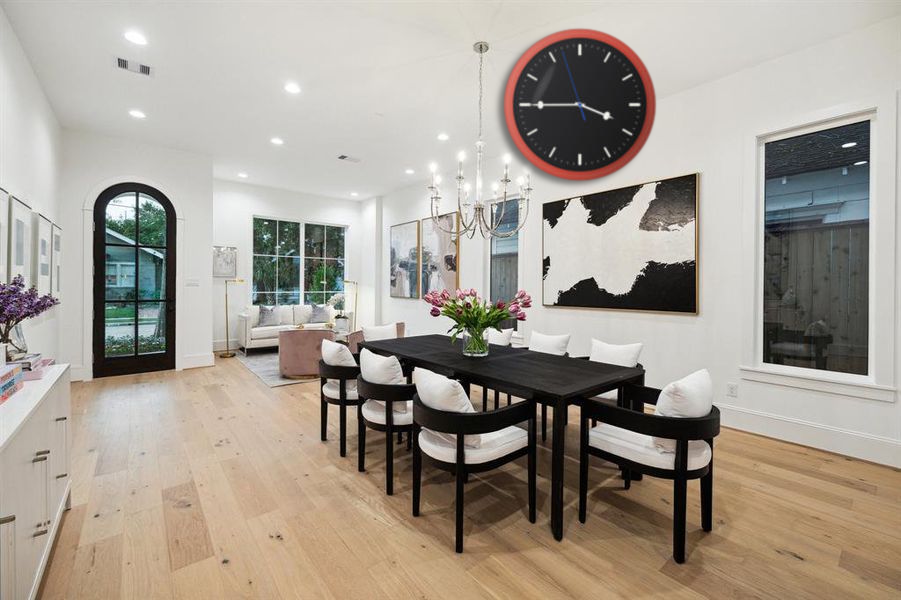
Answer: 3,44,57
